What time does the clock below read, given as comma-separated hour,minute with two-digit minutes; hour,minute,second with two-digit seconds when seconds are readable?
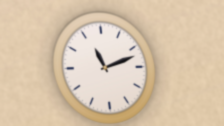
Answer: 11,12
